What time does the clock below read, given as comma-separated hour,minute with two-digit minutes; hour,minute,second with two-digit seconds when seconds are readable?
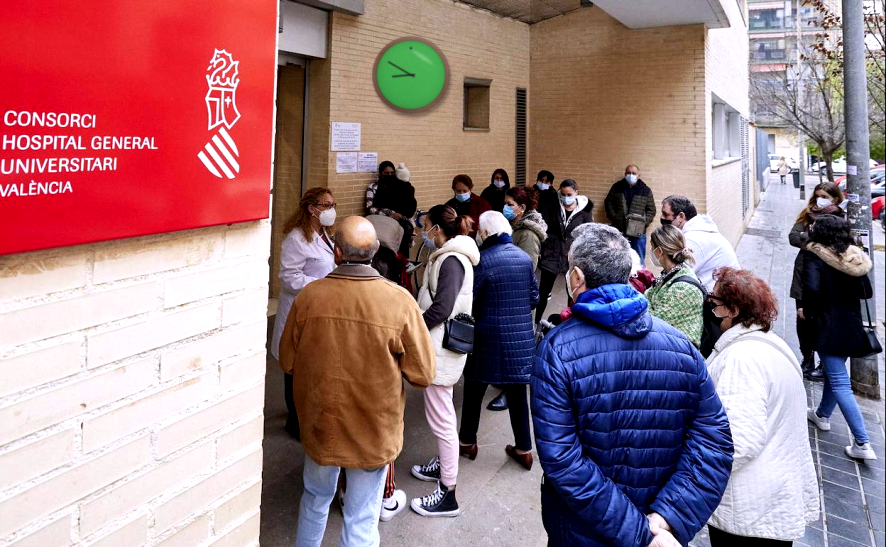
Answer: 8,50
